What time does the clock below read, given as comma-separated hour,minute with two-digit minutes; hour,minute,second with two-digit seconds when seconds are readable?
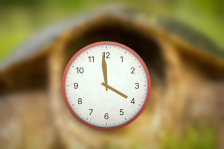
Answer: 3,59
